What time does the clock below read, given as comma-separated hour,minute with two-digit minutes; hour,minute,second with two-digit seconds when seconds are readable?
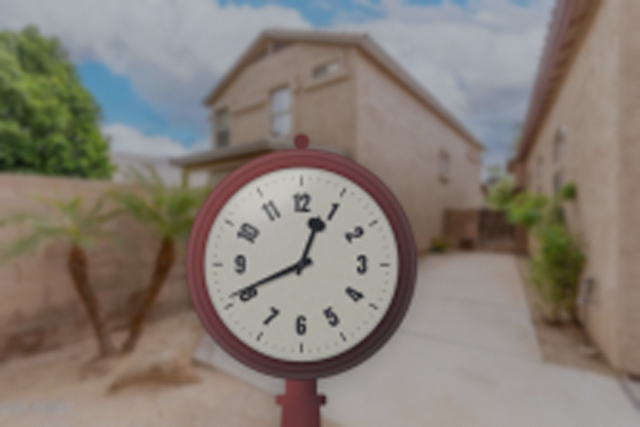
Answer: 12,41
